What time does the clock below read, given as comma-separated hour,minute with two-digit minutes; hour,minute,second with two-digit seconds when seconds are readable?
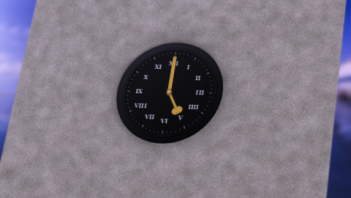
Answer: 5,00
